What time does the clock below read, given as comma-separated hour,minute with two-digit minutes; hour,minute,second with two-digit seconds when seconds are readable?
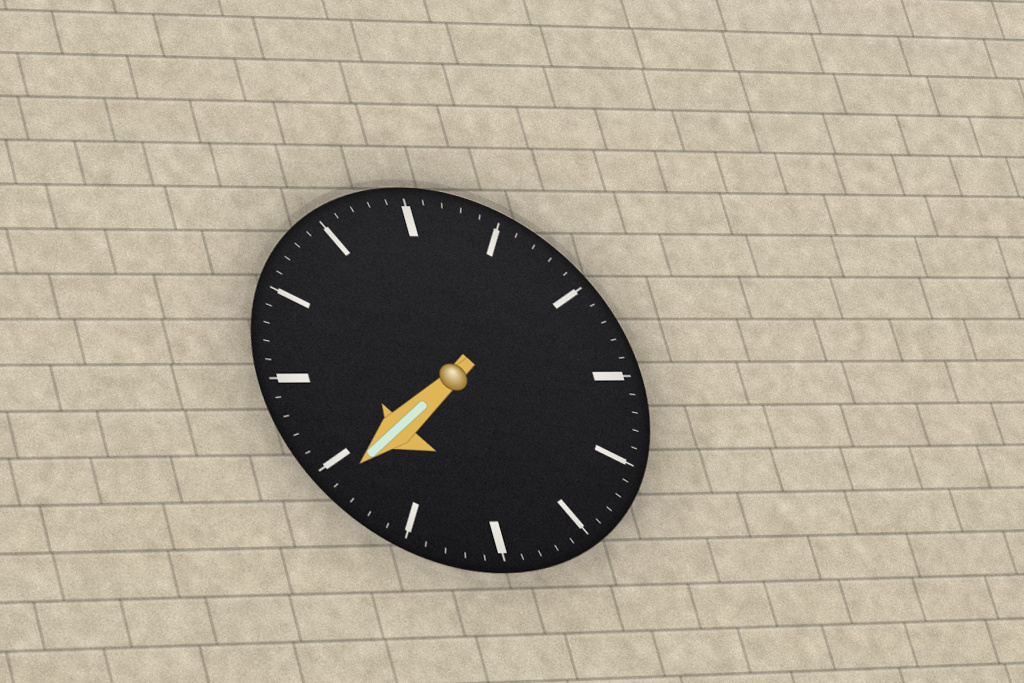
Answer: 7,39
